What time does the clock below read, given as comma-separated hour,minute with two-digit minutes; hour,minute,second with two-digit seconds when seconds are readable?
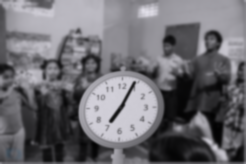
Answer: 7,04
